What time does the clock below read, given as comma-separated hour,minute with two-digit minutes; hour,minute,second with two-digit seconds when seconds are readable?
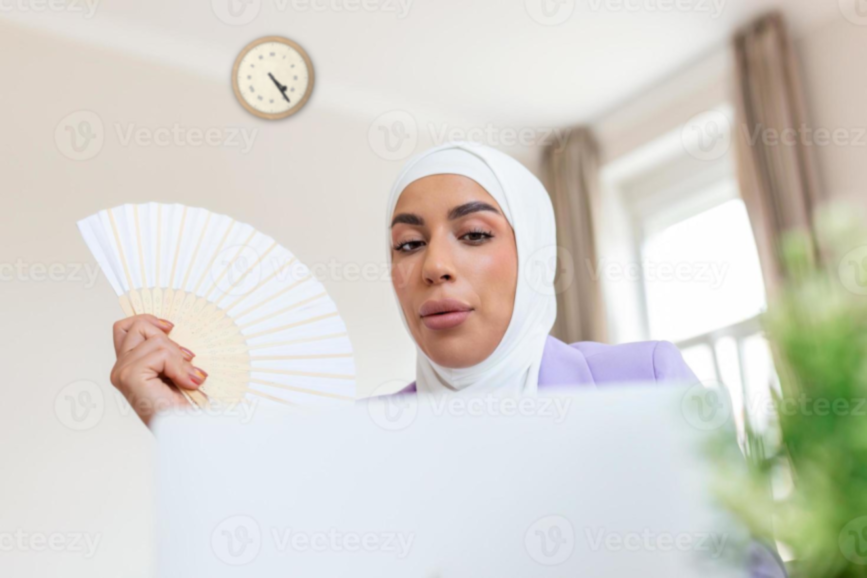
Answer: 4,24
